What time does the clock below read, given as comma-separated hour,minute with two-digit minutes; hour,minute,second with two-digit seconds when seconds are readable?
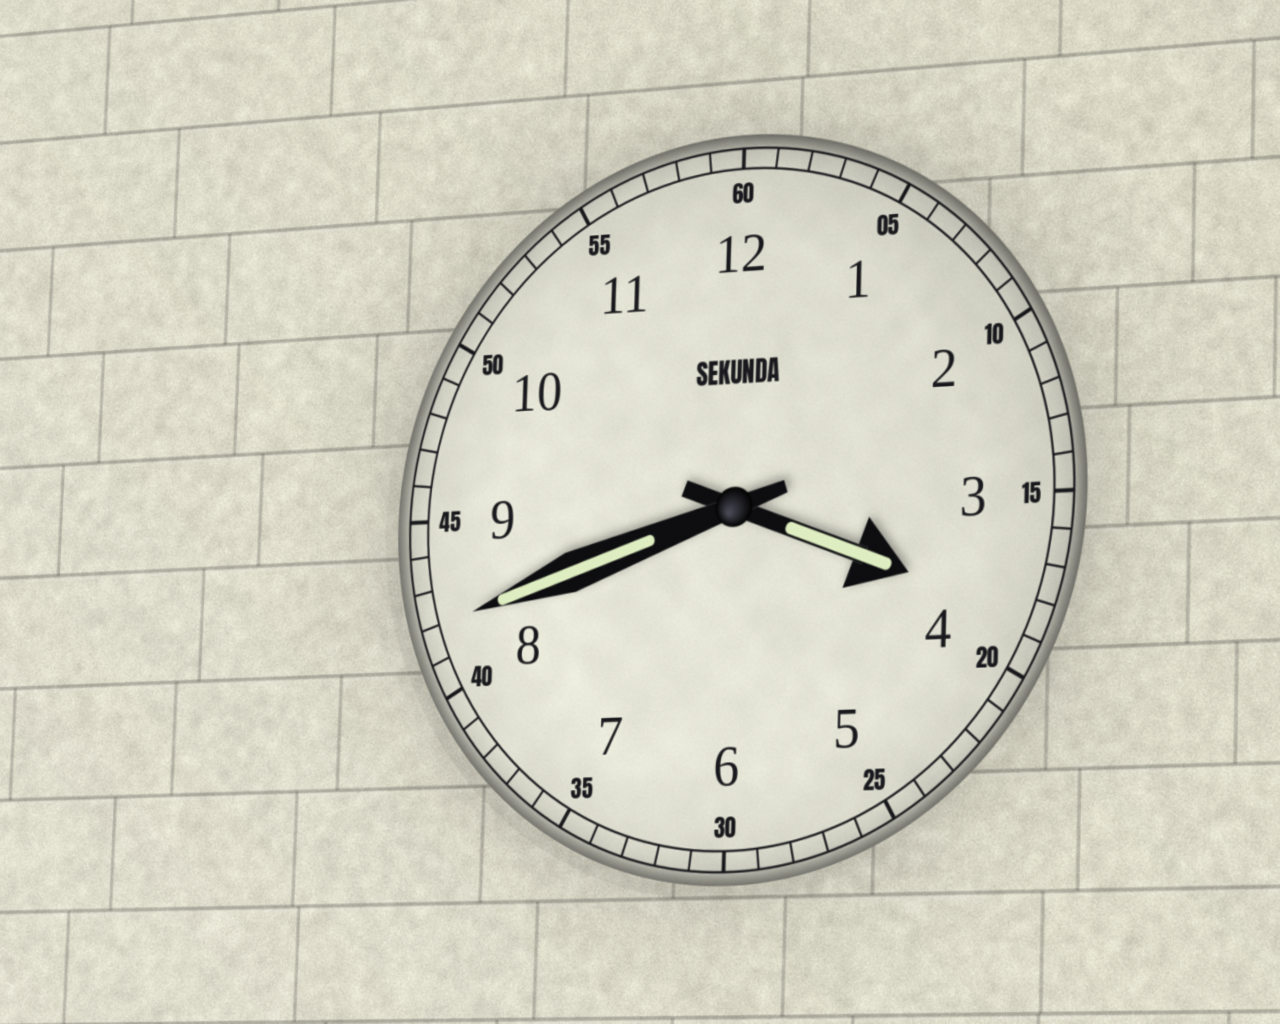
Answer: 3,42
